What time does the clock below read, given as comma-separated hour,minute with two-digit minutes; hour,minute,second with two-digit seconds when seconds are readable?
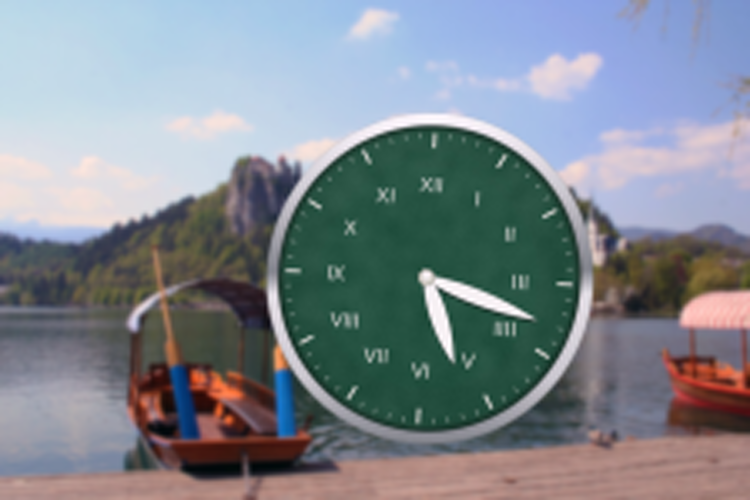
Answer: 5,18
